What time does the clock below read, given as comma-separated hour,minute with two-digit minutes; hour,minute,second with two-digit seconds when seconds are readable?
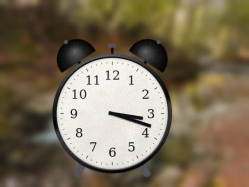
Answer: 3,18
